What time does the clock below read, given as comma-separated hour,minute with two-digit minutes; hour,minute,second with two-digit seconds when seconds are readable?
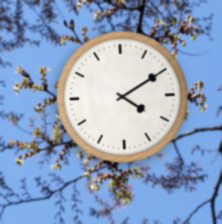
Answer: 4,10
